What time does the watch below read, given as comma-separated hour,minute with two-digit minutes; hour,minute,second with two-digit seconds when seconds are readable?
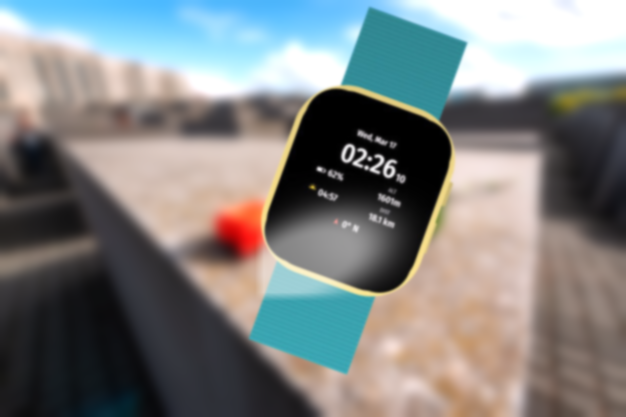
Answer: 2,26
